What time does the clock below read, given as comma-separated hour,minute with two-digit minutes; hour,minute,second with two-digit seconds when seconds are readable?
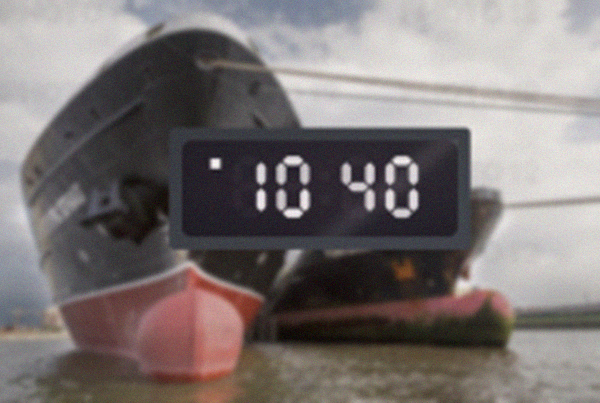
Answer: 10,40
